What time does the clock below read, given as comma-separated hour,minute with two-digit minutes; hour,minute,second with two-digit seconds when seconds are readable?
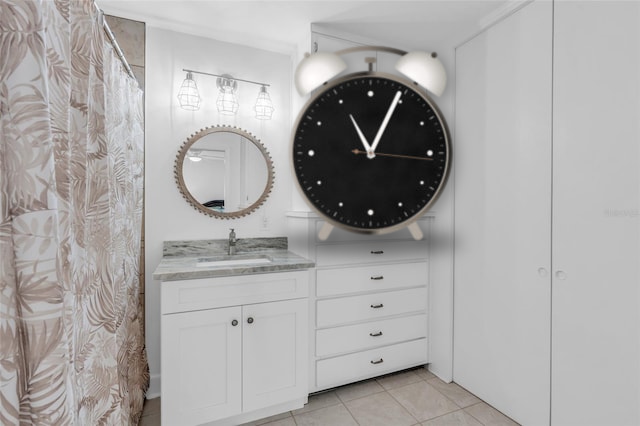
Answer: 11,04,16
